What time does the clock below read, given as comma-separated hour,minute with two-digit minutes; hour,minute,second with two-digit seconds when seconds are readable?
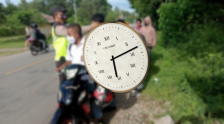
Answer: 6,13
